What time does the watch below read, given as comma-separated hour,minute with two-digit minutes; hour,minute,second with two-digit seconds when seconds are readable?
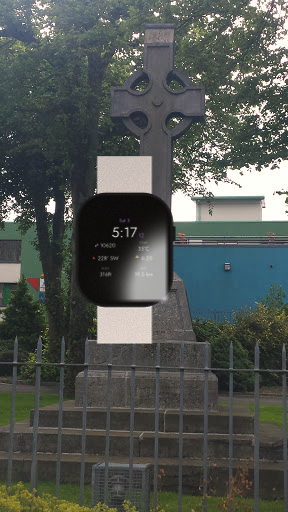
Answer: 5,17
